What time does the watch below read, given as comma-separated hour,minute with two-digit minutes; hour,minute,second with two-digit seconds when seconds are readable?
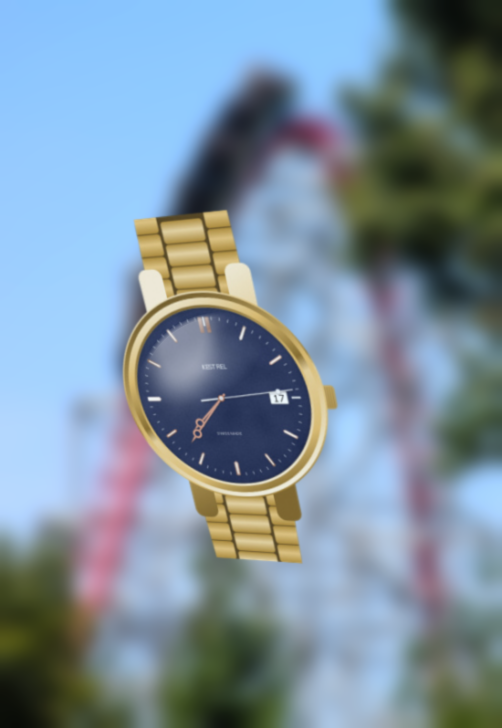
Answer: 7,37,14
